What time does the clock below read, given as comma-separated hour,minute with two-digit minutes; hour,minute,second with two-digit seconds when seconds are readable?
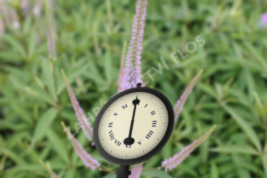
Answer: 6,00
